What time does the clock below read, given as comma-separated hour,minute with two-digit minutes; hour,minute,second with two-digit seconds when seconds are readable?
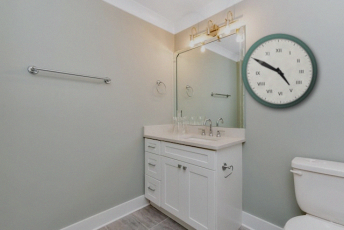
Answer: 4,50
